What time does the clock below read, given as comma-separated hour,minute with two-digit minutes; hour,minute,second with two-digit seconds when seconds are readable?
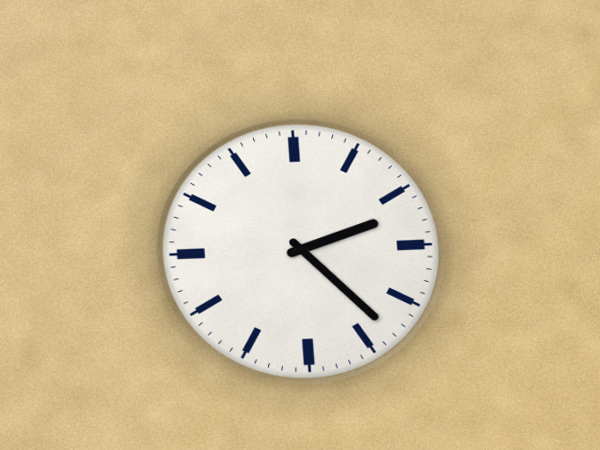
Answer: 2,23
